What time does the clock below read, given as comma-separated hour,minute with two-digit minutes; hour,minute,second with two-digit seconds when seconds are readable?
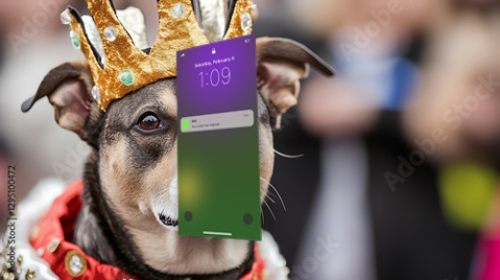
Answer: 1,09
